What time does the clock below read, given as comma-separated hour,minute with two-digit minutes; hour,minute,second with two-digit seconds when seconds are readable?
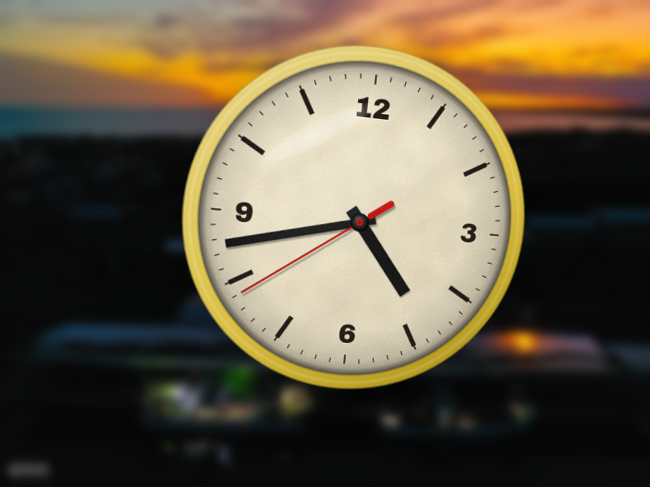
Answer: 4,42,39
